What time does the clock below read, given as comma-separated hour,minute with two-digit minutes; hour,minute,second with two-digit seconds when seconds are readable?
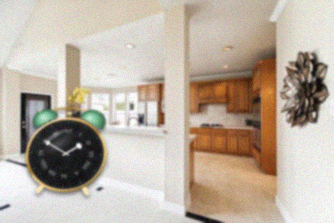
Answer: 1,50
